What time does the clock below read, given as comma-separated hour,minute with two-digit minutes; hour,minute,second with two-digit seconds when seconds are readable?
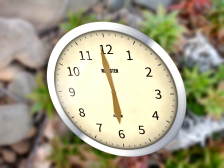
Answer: 5,59
